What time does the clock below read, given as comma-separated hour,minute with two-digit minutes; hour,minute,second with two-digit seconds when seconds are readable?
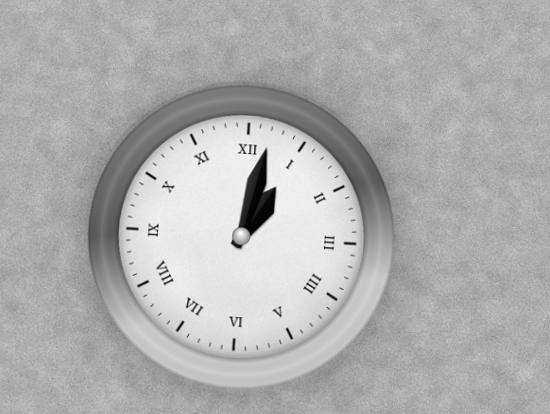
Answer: 1,02
